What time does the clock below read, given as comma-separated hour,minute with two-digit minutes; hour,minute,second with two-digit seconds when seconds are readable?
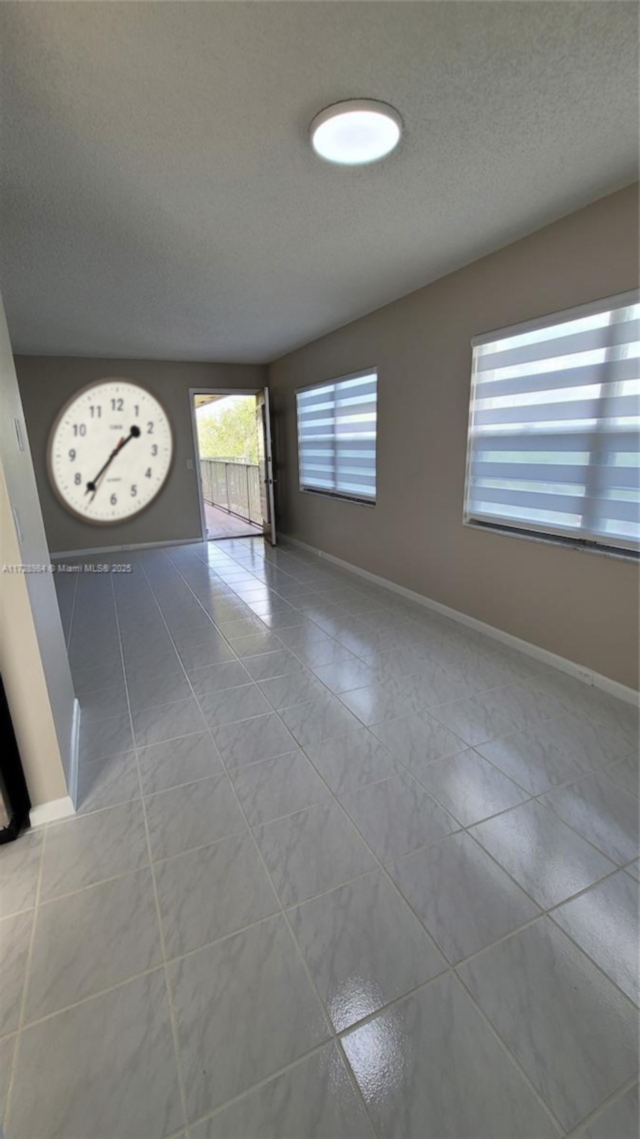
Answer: 1,36,35
